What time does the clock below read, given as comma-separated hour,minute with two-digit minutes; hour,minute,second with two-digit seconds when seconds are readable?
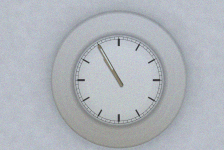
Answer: 10,55
